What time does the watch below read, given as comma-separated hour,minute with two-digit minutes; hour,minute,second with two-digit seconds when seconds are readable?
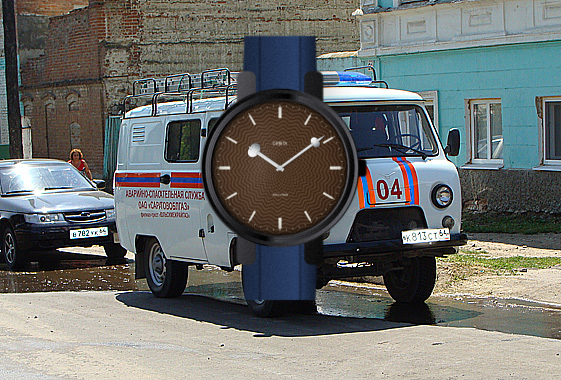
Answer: 10,09
